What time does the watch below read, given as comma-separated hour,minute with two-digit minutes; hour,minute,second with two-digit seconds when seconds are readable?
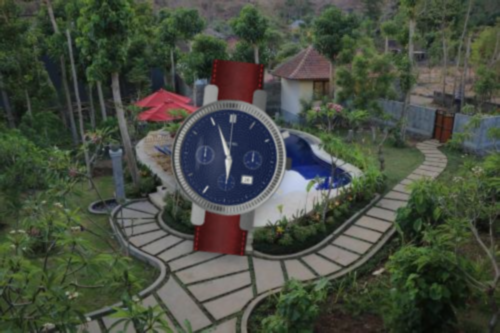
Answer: 5,56
